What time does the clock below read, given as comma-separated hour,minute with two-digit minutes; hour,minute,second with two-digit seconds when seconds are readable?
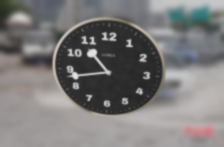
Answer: 10,43
